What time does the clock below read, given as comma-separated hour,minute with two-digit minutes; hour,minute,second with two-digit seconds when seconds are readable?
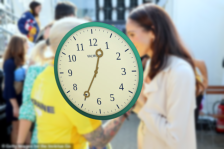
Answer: 12,35
